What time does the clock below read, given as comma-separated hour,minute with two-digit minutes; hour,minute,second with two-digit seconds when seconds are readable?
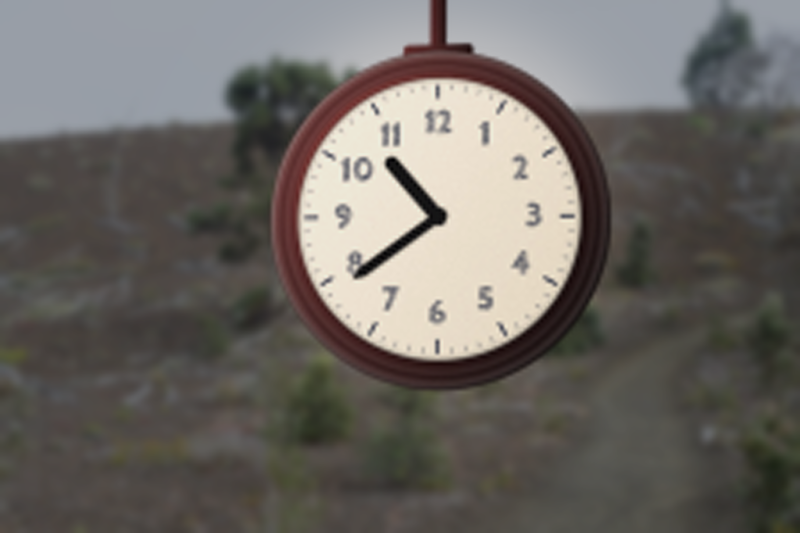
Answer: 10,39
